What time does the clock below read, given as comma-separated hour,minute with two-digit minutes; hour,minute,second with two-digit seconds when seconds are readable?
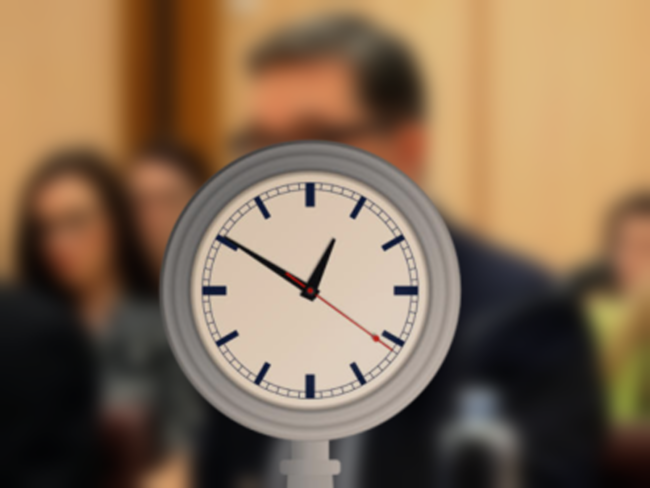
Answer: 12,50,21
